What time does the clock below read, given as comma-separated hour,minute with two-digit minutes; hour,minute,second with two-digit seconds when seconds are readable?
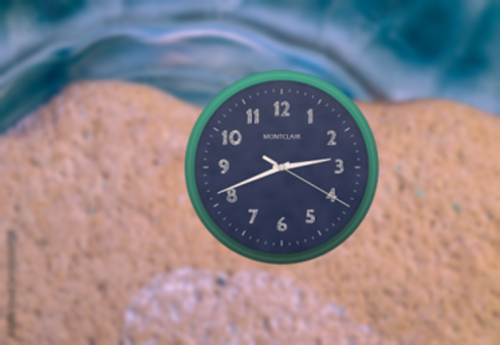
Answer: 2,41,20
